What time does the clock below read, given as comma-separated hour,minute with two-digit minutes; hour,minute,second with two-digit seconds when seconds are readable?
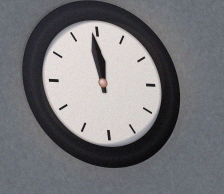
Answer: 11,59
